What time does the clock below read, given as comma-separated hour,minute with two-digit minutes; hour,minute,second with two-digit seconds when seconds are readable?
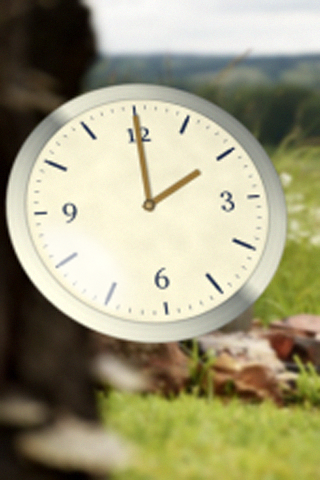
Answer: 2,00
